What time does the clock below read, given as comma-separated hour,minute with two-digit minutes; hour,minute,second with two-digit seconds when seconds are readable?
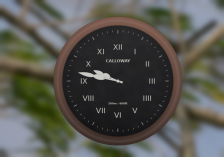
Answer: 9,47
